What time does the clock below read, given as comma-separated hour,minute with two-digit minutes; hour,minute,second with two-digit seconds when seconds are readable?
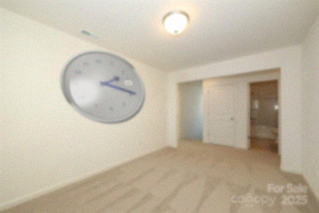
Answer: 2,19
